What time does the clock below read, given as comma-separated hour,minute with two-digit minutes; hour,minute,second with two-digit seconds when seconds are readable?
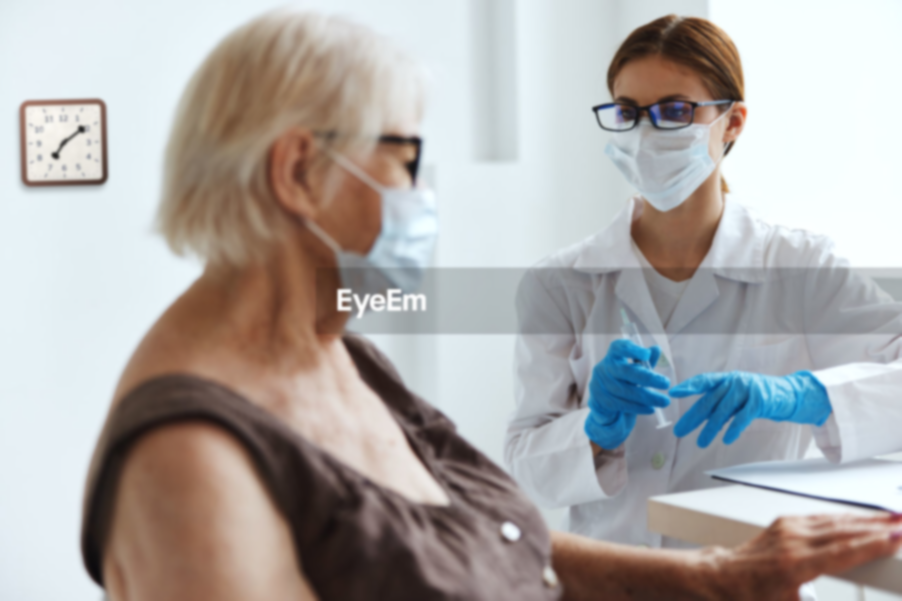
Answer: 7,09
